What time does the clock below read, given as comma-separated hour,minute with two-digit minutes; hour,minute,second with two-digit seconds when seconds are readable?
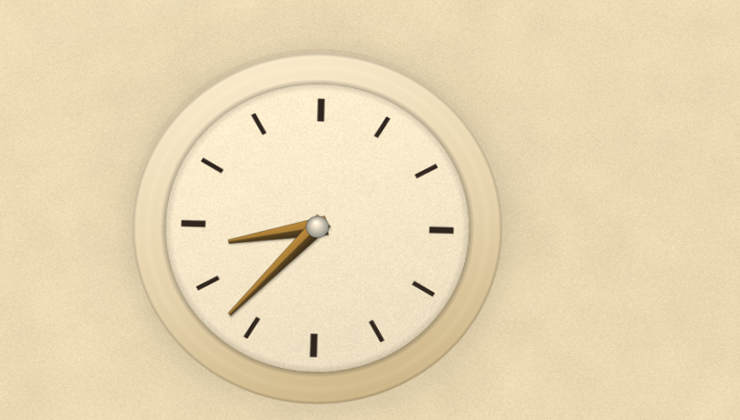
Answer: 8,37
